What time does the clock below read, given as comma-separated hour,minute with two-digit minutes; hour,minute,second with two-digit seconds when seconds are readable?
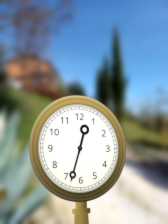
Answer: 12,33
